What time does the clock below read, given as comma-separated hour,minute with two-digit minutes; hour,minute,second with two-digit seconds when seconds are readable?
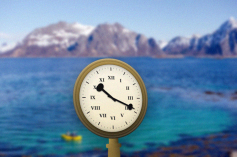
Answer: 10,19
